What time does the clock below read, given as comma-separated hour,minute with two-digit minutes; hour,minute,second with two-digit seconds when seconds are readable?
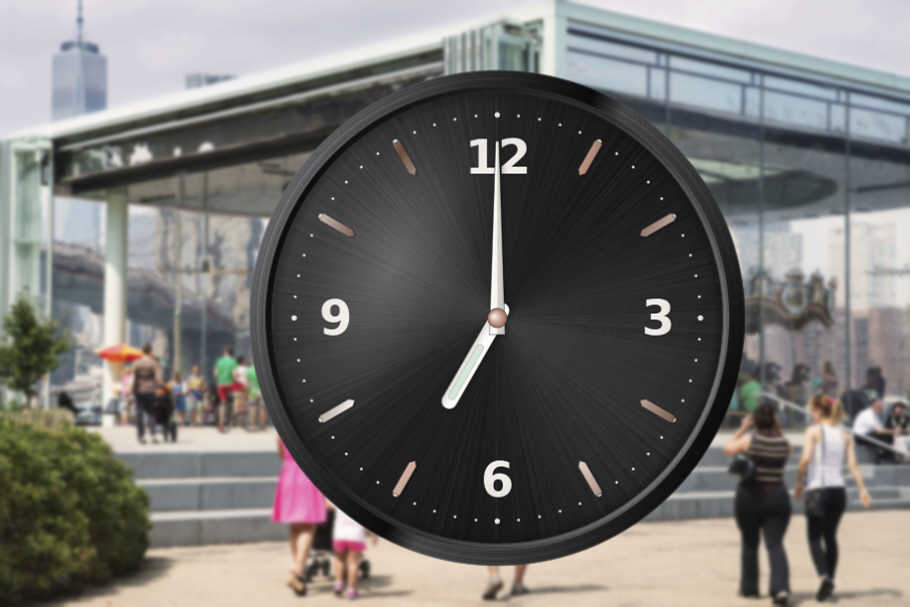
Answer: 7,00
